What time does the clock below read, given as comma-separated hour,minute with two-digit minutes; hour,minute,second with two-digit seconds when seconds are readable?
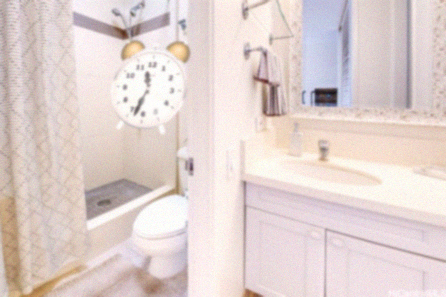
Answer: 11,33
